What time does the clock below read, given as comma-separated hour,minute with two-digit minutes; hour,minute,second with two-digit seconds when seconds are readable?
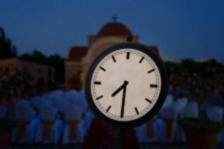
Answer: 7,30
